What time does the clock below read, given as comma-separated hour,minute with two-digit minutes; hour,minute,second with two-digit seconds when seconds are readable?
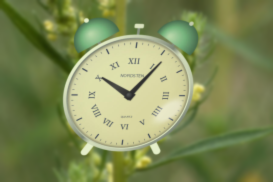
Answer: 10,06
